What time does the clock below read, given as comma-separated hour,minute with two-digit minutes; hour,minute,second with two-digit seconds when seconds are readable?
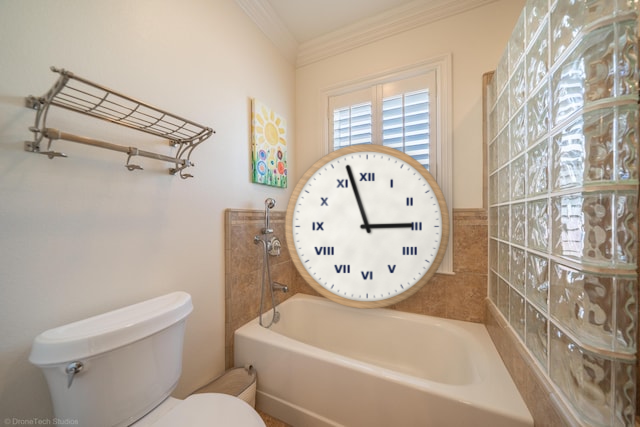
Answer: 2,57
